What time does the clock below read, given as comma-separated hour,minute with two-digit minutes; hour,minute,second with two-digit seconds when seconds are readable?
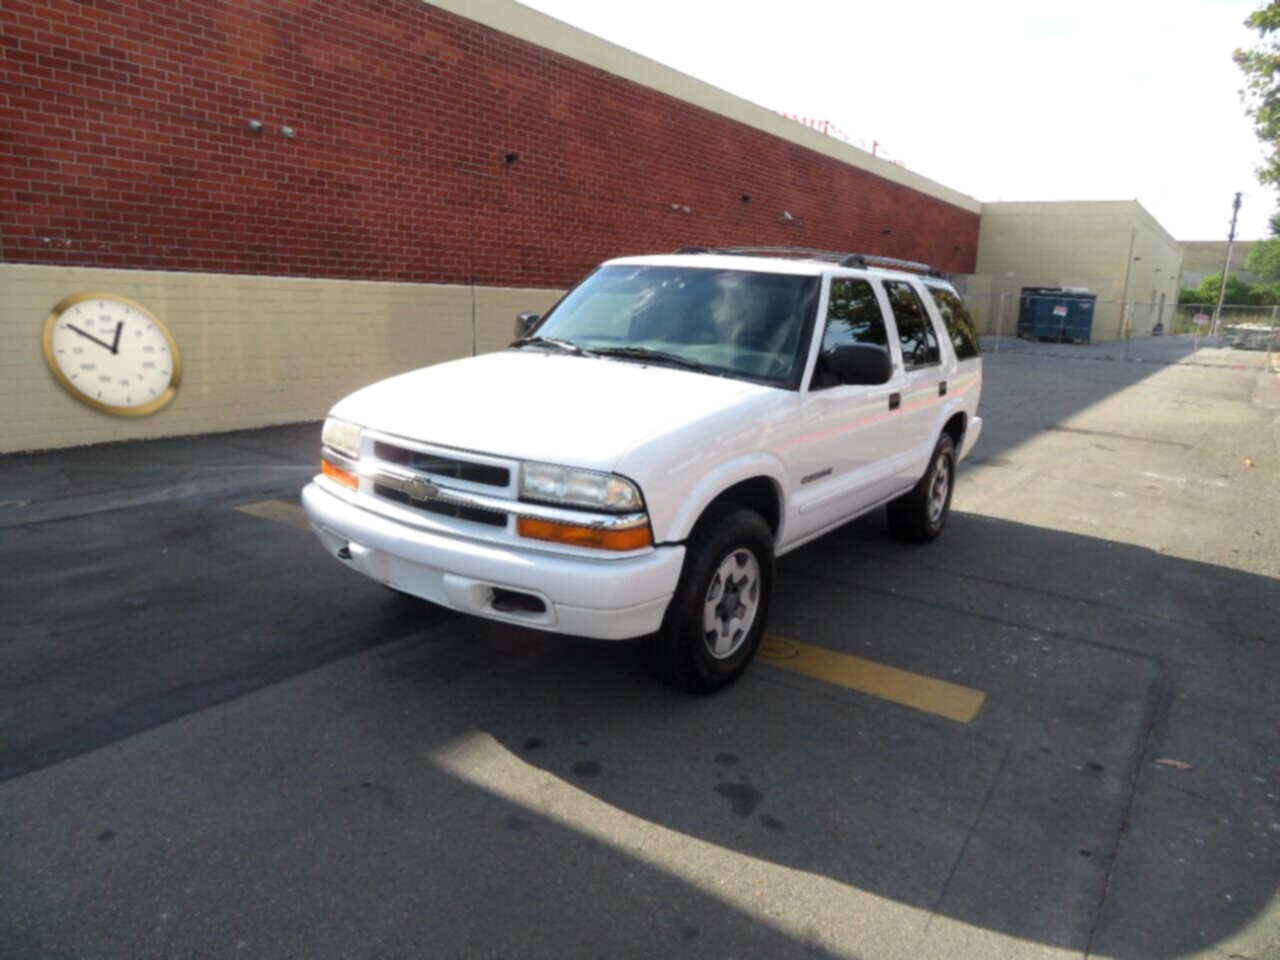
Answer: 12,51
